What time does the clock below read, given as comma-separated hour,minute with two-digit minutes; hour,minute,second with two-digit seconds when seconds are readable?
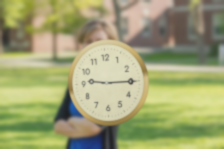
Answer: 9,15
